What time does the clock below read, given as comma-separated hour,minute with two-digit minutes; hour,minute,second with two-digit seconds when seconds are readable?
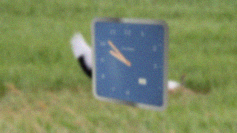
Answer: 9,52
